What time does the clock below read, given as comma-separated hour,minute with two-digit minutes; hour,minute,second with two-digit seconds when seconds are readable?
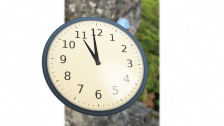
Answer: 10,59
